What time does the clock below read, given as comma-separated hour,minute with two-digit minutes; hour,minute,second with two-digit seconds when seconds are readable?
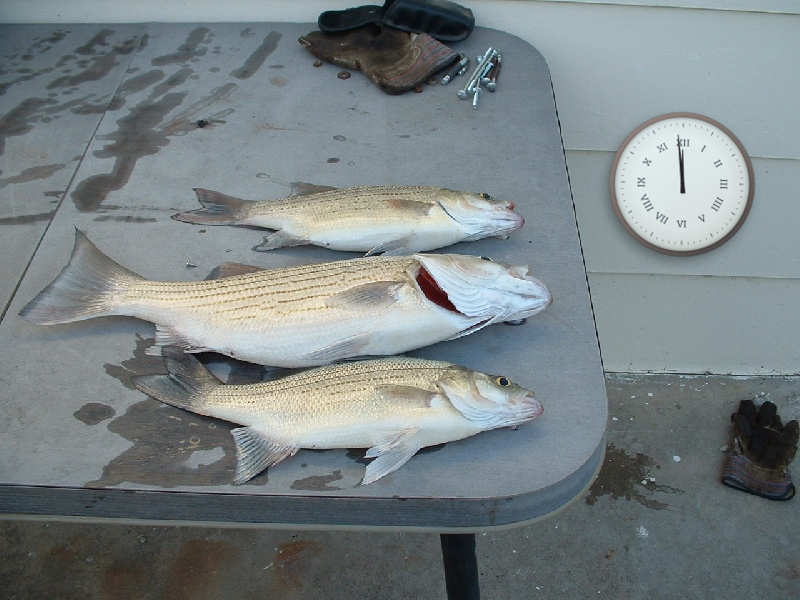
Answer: 11,59
